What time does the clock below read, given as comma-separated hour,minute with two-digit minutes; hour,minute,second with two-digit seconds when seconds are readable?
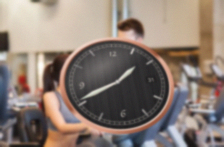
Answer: 1,41
